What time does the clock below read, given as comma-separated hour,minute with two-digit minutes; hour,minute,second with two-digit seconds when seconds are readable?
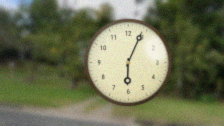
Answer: 6,04
